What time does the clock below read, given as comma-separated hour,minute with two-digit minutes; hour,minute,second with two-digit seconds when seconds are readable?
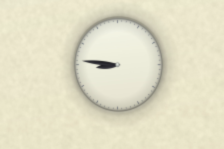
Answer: 8,46
